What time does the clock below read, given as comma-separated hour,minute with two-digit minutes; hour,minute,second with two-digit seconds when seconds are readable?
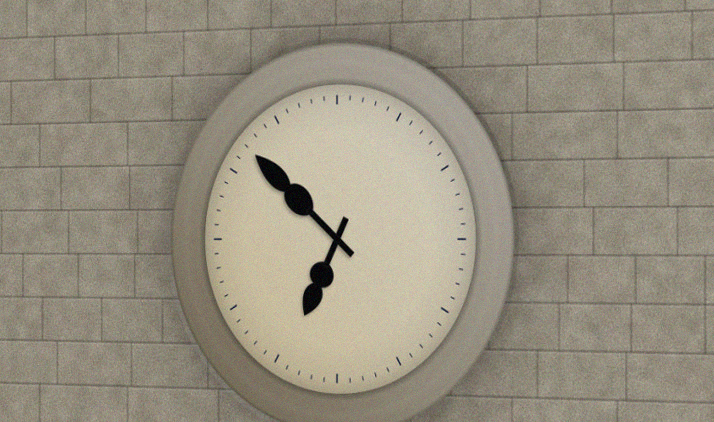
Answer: 6,52
